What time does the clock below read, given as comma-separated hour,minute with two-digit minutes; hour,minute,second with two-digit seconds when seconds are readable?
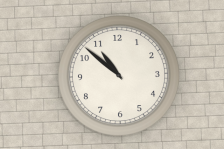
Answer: 10,52
